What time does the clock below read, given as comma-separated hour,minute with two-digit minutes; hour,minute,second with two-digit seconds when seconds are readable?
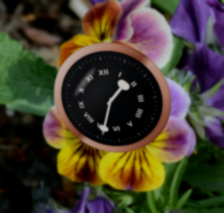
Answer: 1,34
